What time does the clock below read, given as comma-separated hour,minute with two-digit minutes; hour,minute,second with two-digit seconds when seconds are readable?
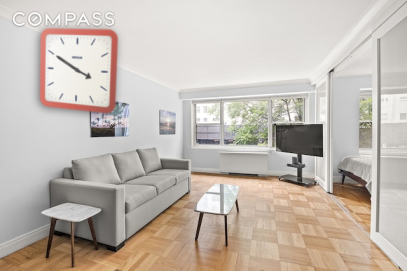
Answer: 3,50
